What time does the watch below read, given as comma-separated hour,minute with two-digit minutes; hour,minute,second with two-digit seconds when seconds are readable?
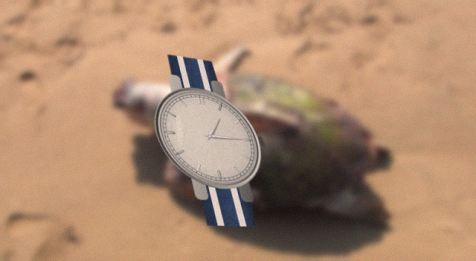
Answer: 1,15
